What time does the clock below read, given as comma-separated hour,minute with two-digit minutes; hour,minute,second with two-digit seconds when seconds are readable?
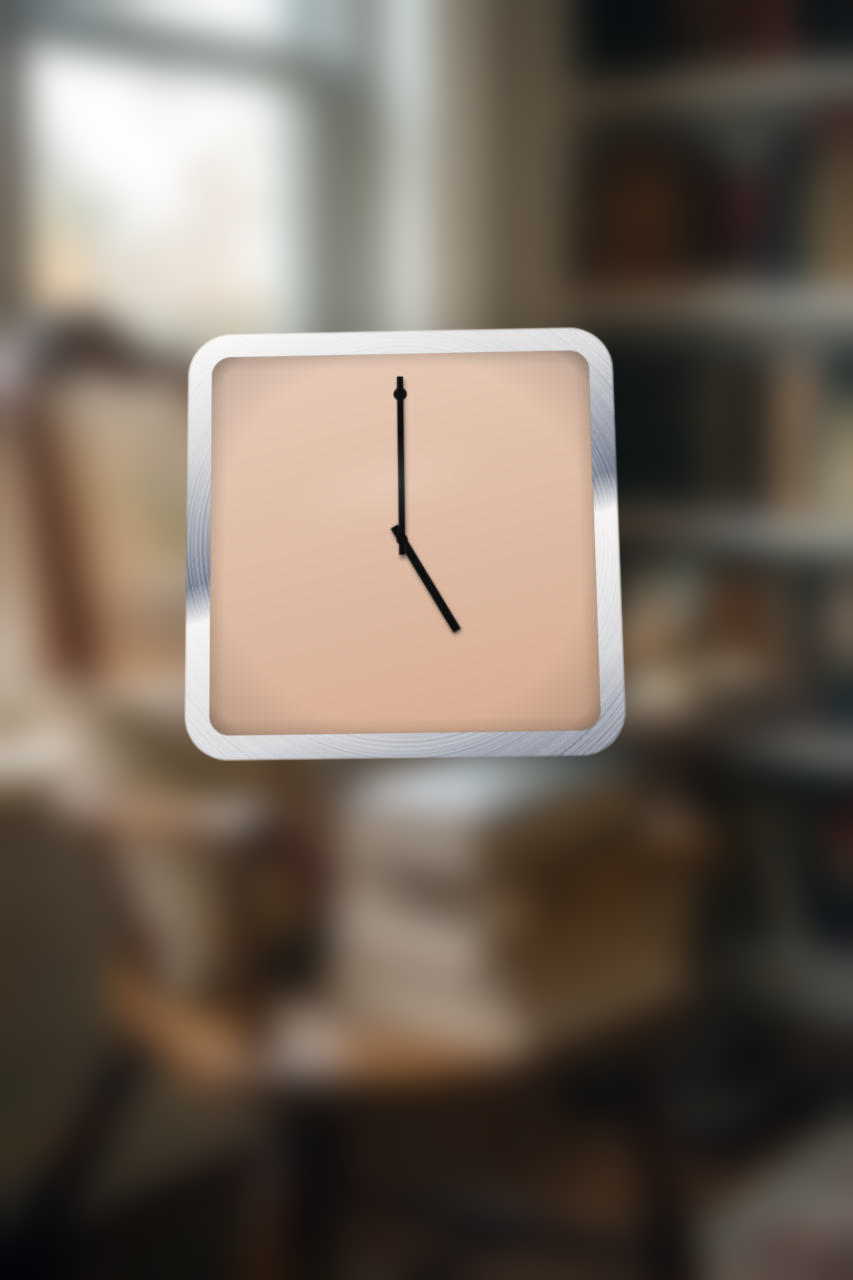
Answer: 5,00
